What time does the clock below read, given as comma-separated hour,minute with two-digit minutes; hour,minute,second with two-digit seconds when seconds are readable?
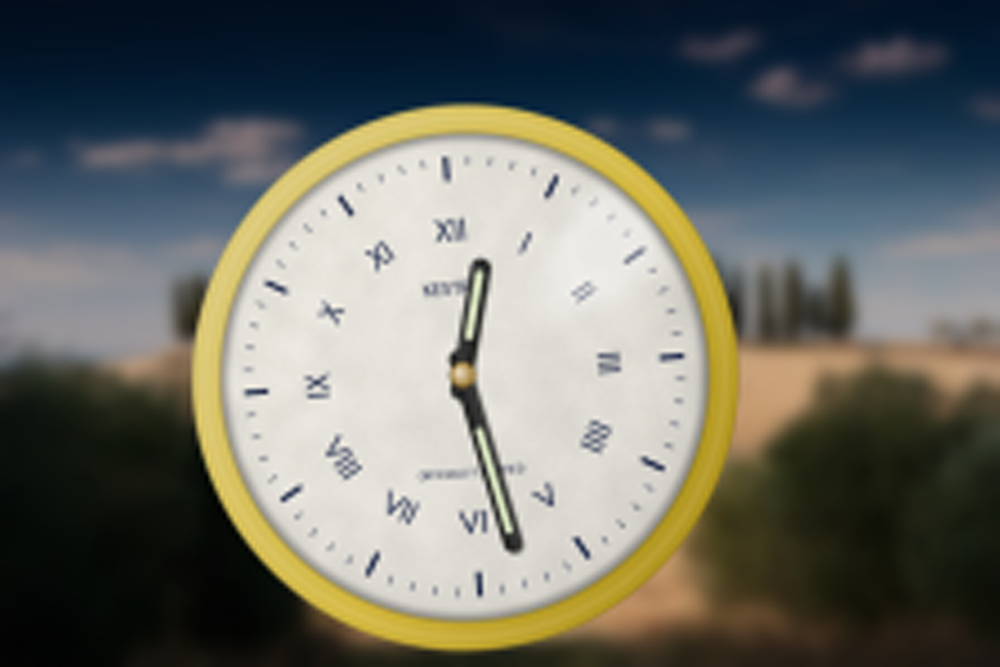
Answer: 12,28
